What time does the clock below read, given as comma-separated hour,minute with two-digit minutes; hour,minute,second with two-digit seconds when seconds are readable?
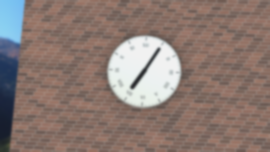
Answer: 7,05
